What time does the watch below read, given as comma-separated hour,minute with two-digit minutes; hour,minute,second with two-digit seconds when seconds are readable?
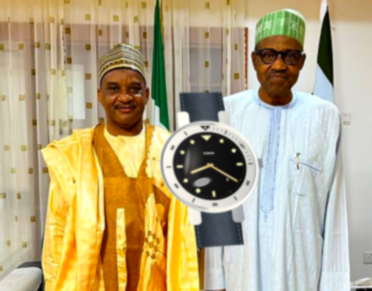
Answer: 8,21
